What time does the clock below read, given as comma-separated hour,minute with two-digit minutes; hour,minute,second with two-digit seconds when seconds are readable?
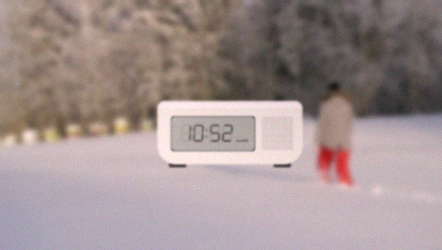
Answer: 10,52
